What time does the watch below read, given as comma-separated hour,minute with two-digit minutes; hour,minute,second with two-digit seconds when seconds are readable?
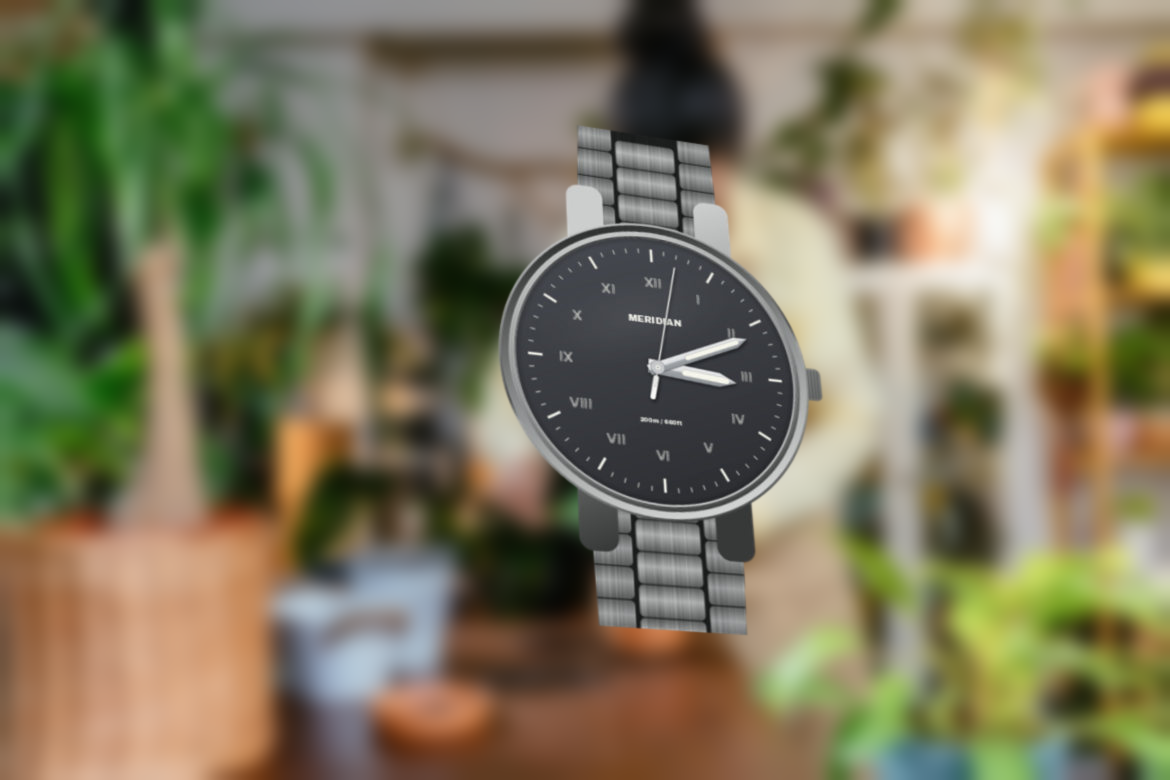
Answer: 3,11,02
